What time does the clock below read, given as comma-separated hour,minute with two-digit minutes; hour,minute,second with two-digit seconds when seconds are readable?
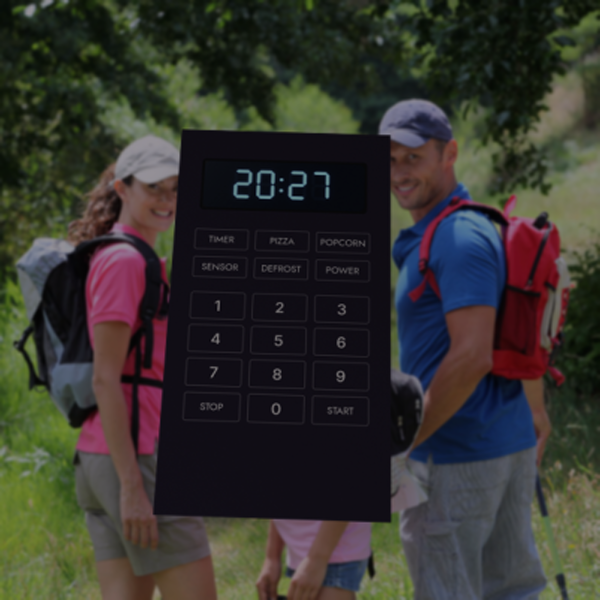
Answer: 20,27
